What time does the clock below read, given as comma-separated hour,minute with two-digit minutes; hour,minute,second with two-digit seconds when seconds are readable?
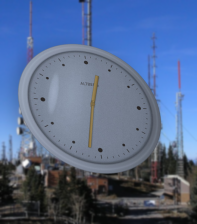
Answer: 12,32
